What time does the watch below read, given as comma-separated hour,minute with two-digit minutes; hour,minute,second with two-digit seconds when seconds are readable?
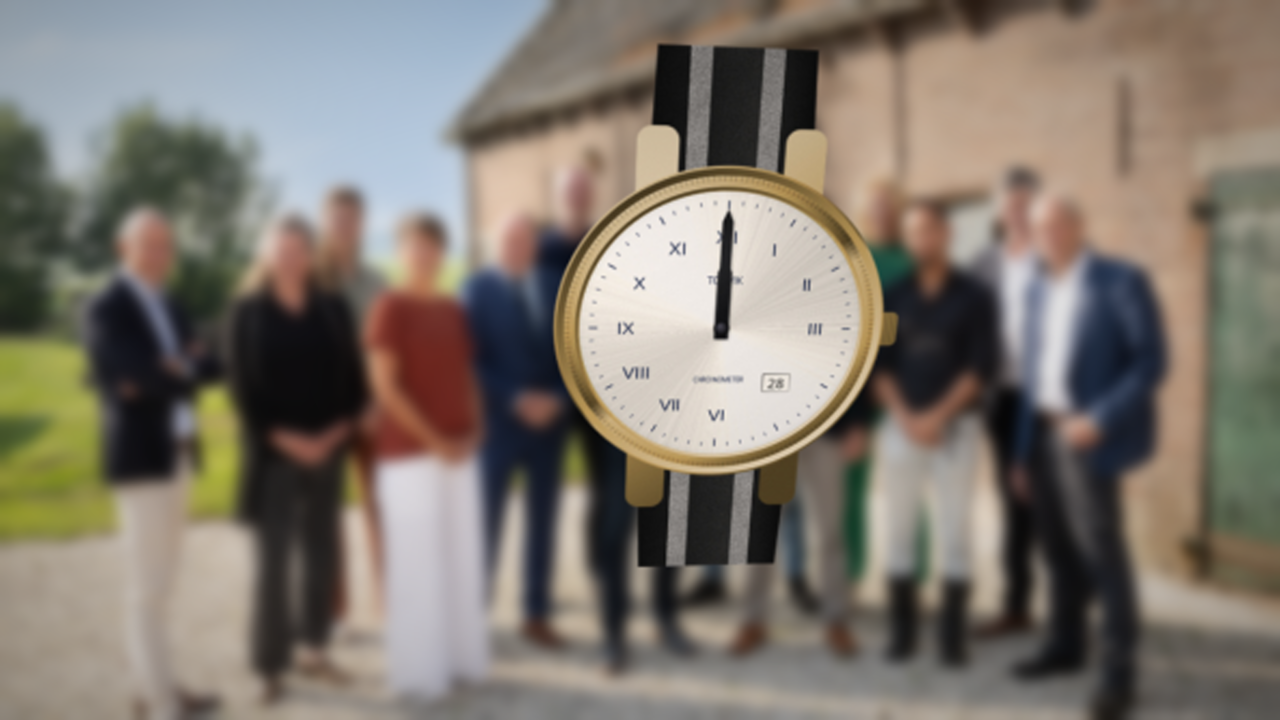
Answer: 12,00
